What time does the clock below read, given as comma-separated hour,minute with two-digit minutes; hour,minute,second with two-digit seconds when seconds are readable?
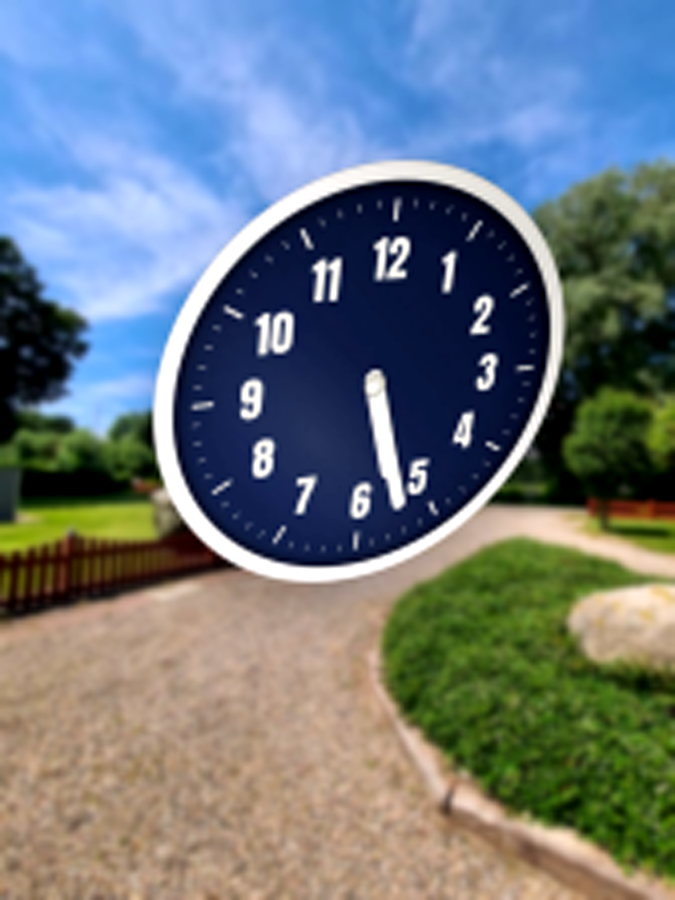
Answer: 5,27
